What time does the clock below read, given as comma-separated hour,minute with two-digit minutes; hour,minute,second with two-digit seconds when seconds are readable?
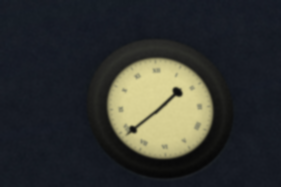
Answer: 1,39
